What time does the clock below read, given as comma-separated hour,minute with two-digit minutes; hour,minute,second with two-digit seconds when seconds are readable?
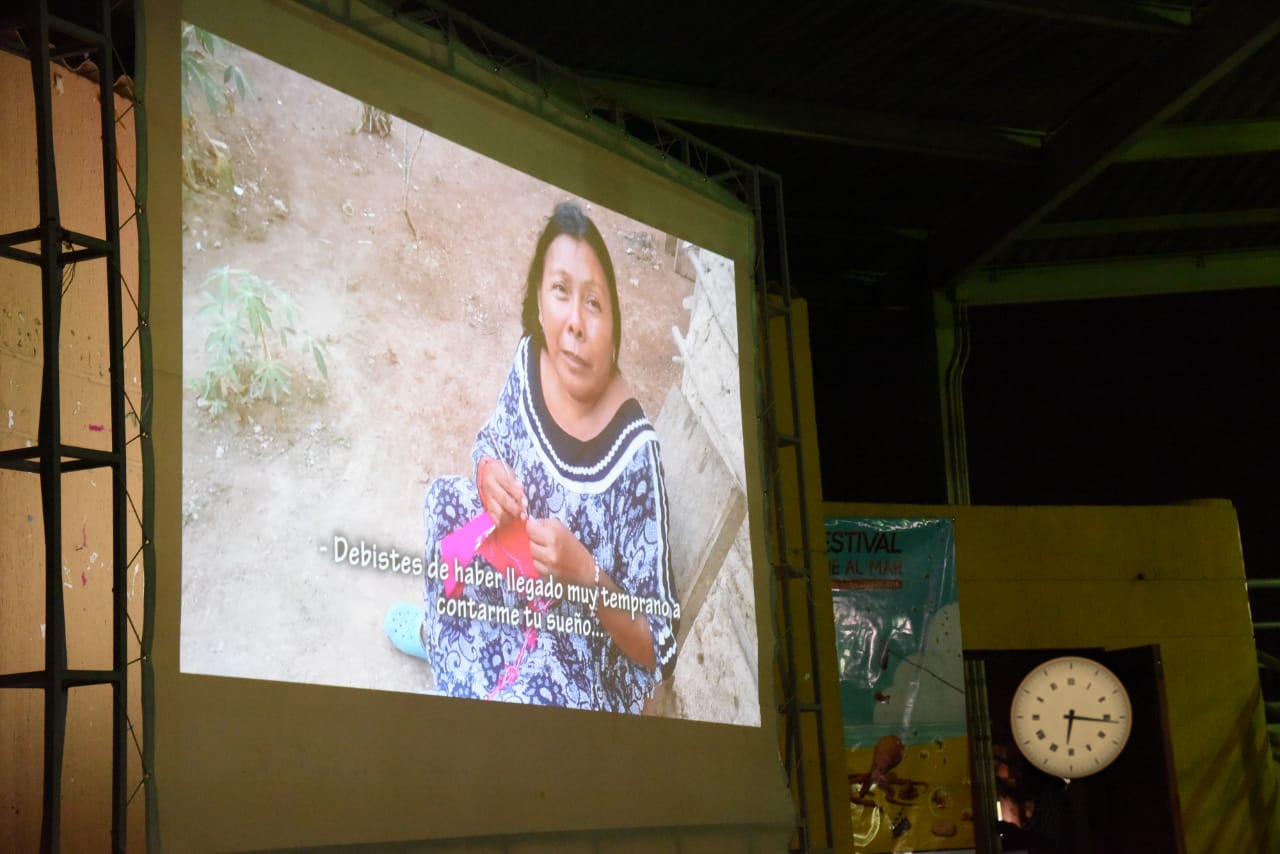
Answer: 6,16
